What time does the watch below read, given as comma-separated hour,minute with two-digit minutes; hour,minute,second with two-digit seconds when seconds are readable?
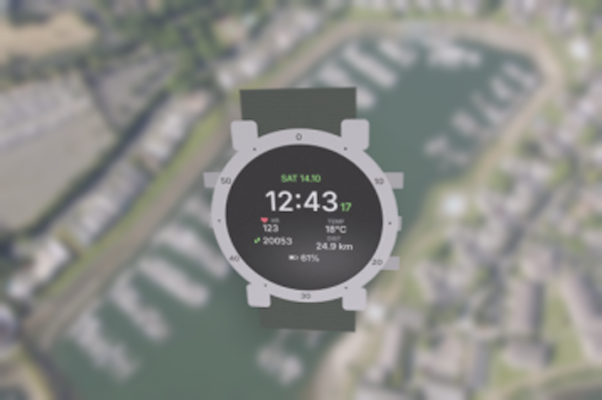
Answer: 12,43
